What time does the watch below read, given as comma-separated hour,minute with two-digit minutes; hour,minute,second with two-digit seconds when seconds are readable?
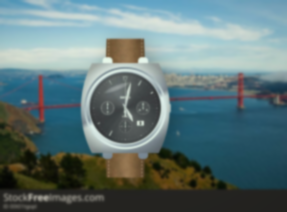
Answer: 5,02
